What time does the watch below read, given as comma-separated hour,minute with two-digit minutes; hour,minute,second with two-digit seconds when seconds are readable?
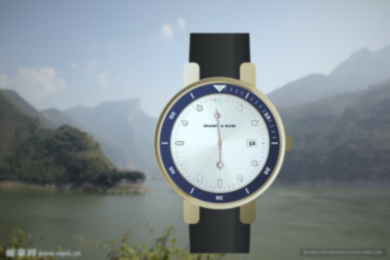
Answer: 5,59
